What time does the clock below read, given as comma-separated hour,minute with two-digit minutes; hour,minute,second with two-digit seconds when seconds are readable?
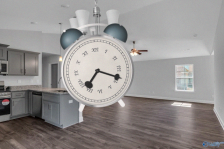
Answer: 7,19
